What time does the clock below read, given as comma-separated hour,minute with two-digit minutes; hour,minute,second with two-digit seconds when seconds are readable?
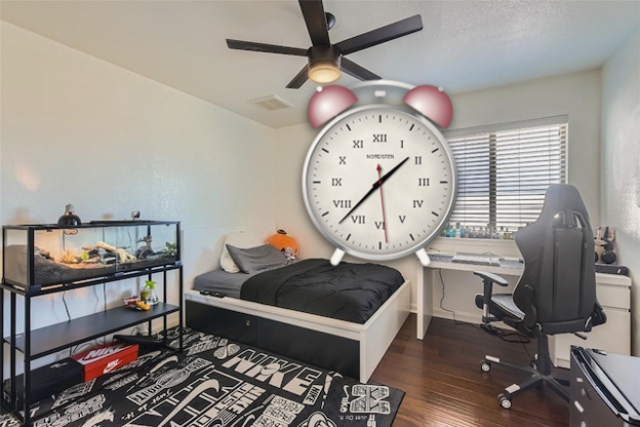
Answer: 1,37,29
